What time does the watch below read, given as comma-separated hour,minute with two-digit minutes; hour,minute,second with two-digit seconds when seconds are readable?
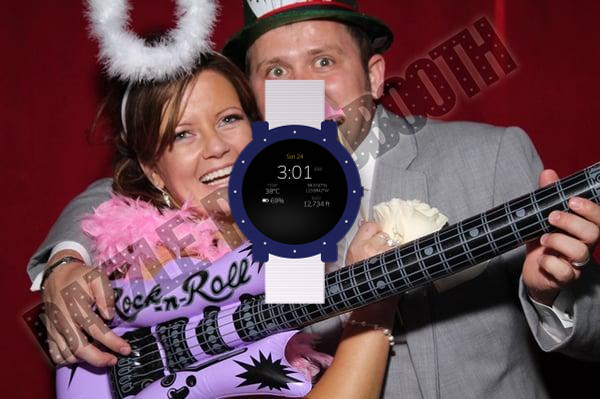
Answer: 3,01
